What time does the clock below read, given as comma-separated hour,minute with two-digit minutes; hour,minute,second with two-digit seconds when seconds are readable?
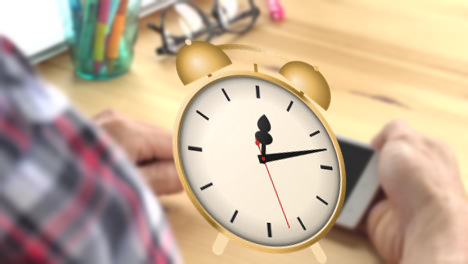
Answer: 12,12,27
